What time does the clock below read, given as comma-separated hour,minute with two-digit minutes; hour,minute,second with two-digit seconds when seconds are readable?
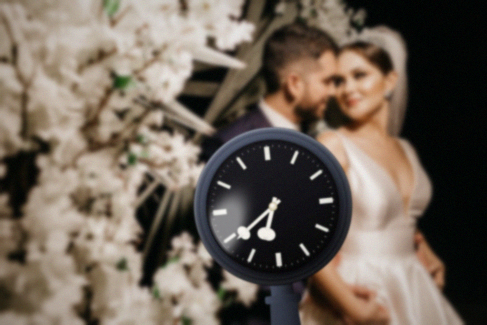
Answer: 6,39
